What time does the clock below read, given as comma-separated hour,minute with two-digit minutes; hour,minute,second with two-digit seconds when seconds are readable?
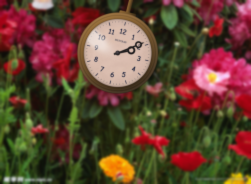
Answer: 2,09
